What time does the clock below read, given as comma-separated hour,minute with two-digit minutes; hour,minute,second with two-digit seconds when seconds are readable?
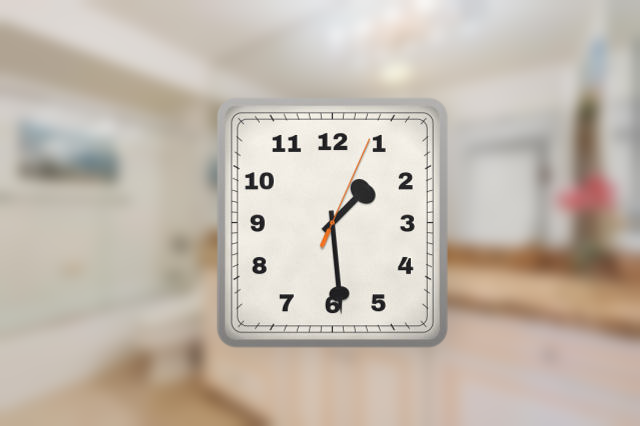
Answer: 1,29,04
